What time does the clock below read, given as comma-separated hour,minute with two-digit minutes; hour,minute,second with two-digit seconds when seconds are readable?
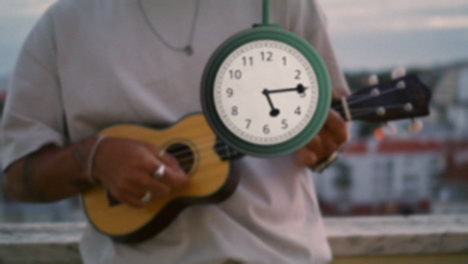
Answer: 5,14
